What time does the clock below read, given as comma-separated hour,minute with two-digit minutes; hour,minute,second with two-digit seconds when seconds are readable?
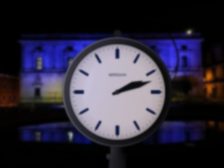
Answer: 2,12
